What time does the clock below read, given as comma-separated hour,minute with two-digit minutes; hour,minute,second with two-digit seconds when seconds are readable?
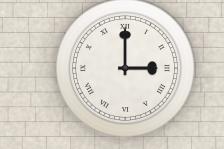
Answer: 3,00
